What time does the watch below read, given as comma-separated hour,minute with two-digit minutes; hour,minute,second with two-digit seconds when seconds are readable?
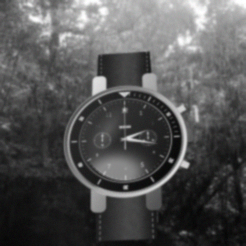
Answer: 2,17
